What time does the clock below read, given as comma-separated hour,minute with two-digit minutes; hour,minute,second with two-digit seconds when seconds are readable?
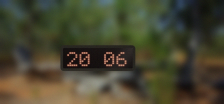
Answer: 20,06
